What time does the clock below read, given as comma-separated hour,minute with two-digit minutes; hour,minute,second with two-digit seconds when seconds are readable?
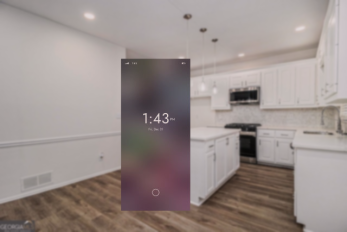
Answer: 1,43
